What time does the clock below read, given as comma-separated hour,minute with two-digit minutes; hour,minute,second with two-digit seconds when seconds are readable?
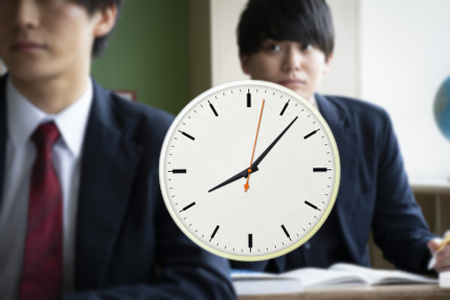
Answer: 8,07,02
